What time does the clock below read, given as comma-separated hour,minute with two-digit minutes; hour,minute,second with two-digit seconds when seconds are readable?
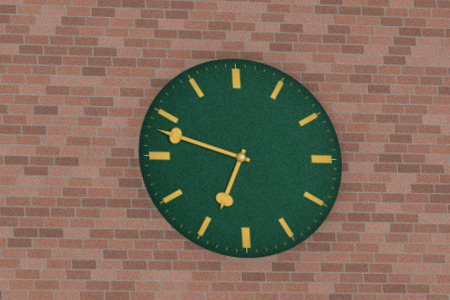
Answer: 6,48
